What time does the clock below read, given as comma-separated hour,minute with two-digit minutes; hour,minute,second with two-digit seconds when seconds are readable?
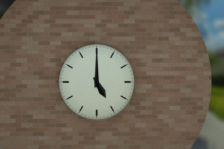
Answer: 5,00
